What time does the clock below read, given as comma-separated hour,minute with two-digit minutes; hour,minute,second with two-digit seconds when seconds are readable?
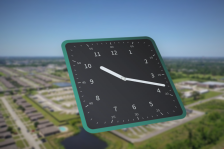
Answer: 10,18
